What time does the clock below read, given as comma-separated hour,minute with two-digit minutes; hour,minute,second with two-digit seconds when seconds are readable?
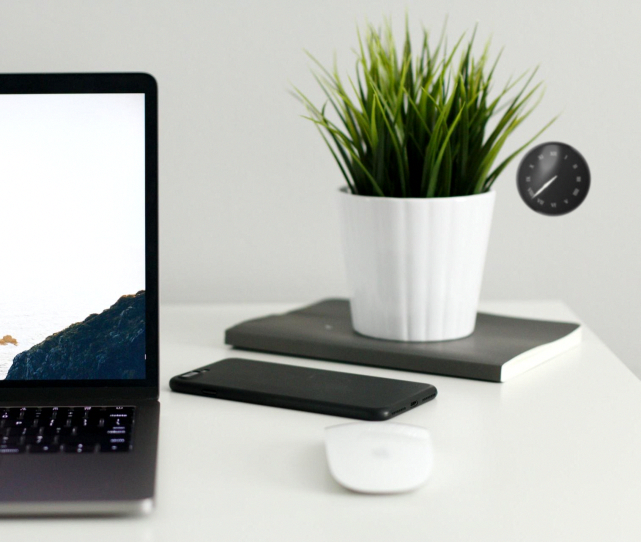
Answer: 7,38
